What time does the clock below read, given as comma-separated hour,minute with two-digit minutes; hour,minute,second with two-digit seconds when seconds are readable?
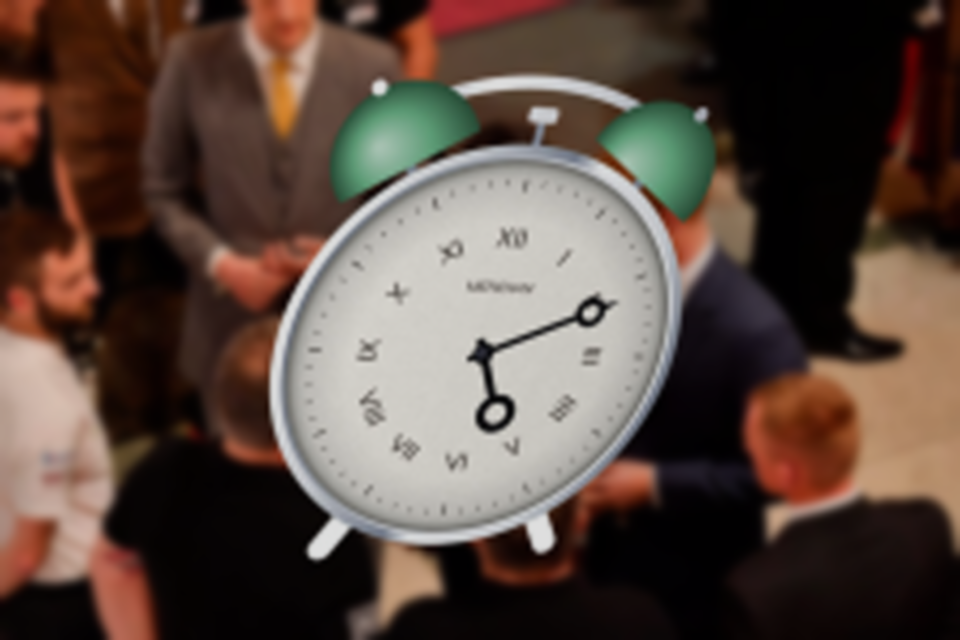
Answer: 5,11
